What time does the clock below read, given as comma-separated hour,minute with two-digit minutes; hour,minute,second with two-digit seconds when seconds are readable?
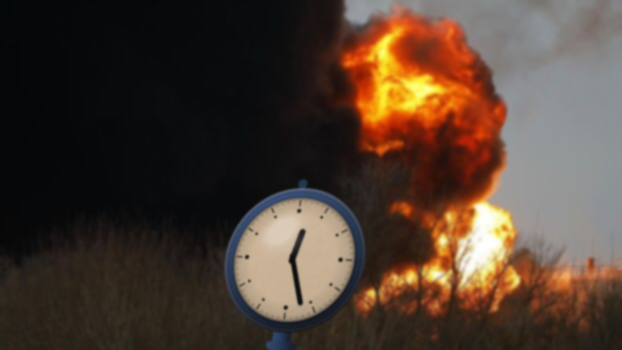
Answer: 12,27
